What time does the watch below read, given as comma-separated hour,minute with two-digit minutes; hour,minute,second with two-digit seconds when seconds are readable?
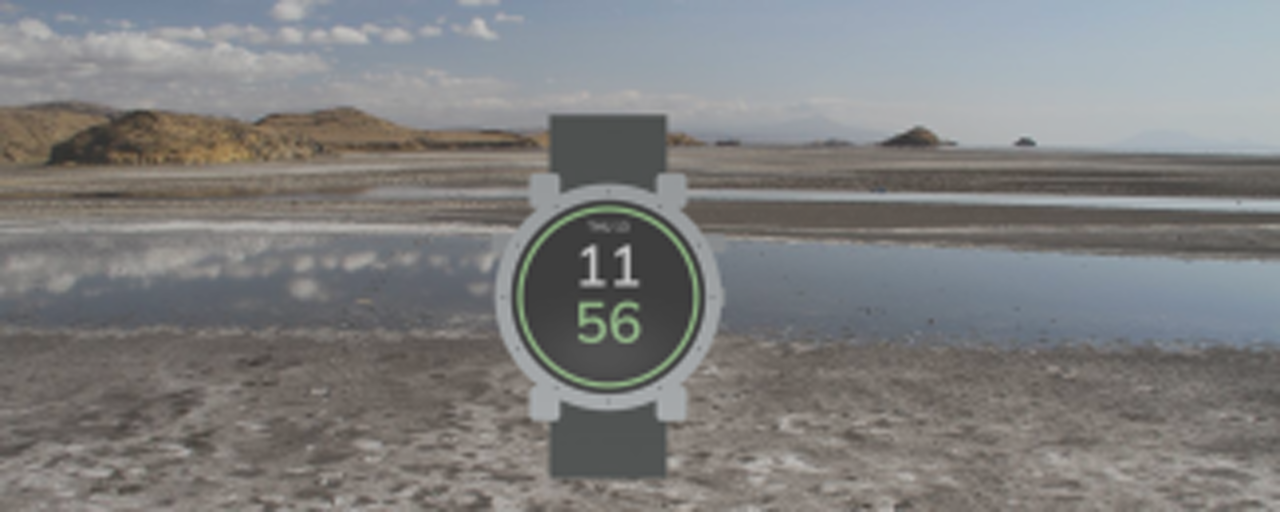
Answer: 11,56
